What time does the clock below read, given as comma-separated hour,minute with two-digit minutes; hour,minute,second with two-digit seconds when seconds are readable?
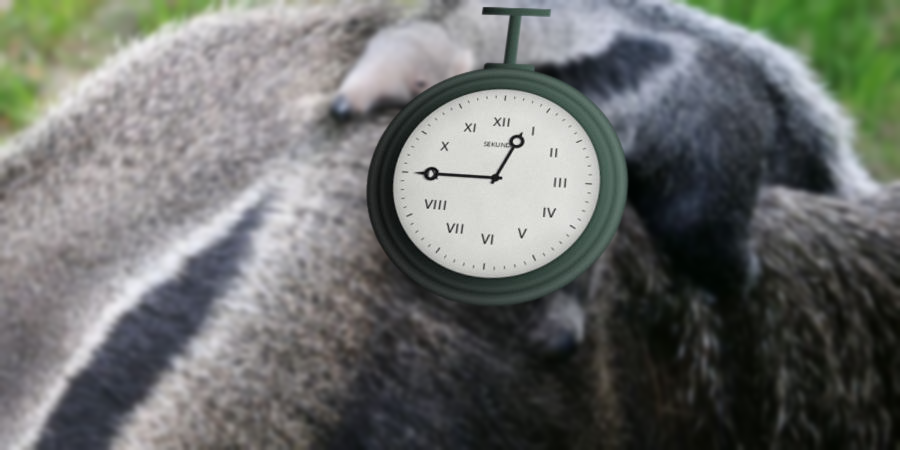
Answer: 12,45
